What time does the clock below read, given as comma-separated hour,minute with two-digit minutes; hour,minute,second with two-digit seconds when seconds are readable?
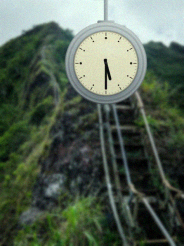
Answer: 5,30
